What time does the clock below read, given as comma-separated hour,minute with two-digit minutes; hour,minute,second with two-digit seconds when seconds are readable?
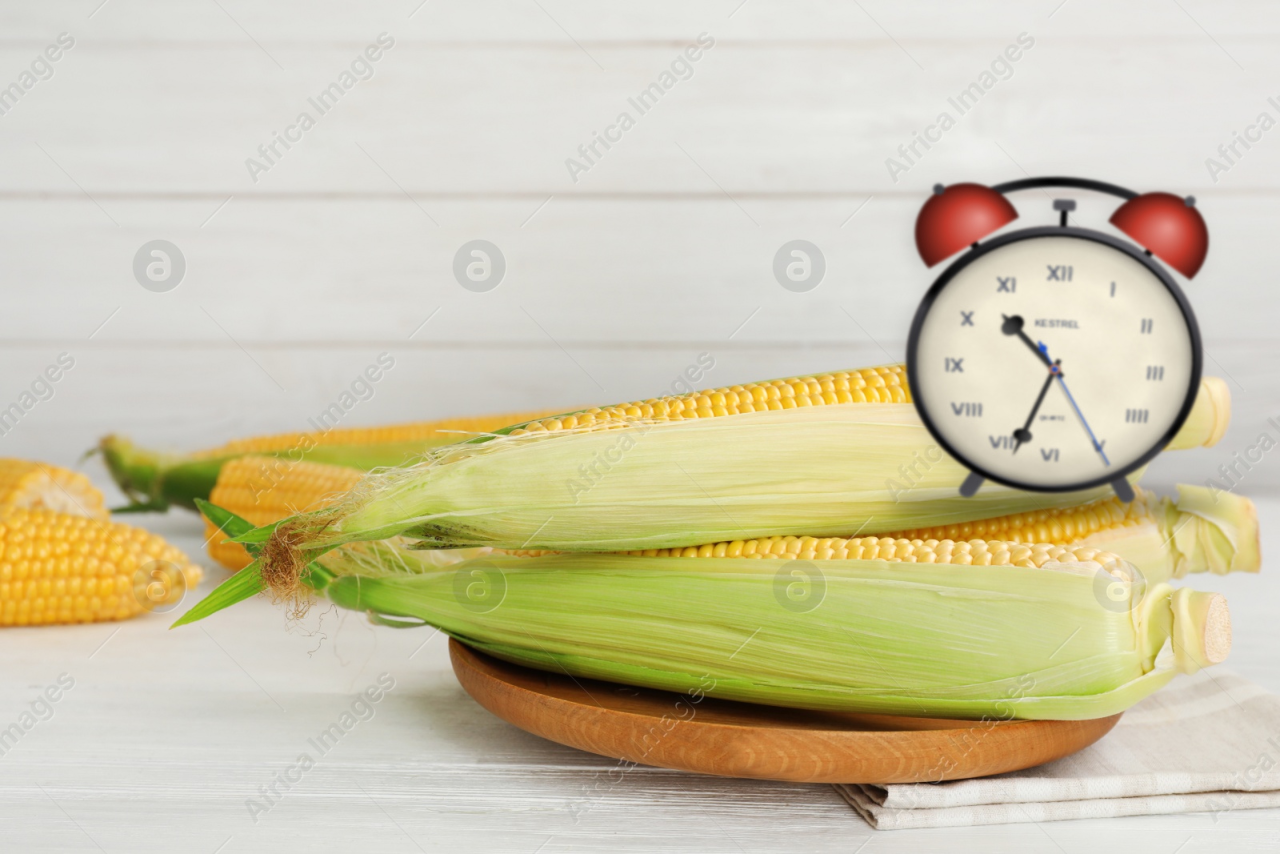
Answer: 10,33,25
